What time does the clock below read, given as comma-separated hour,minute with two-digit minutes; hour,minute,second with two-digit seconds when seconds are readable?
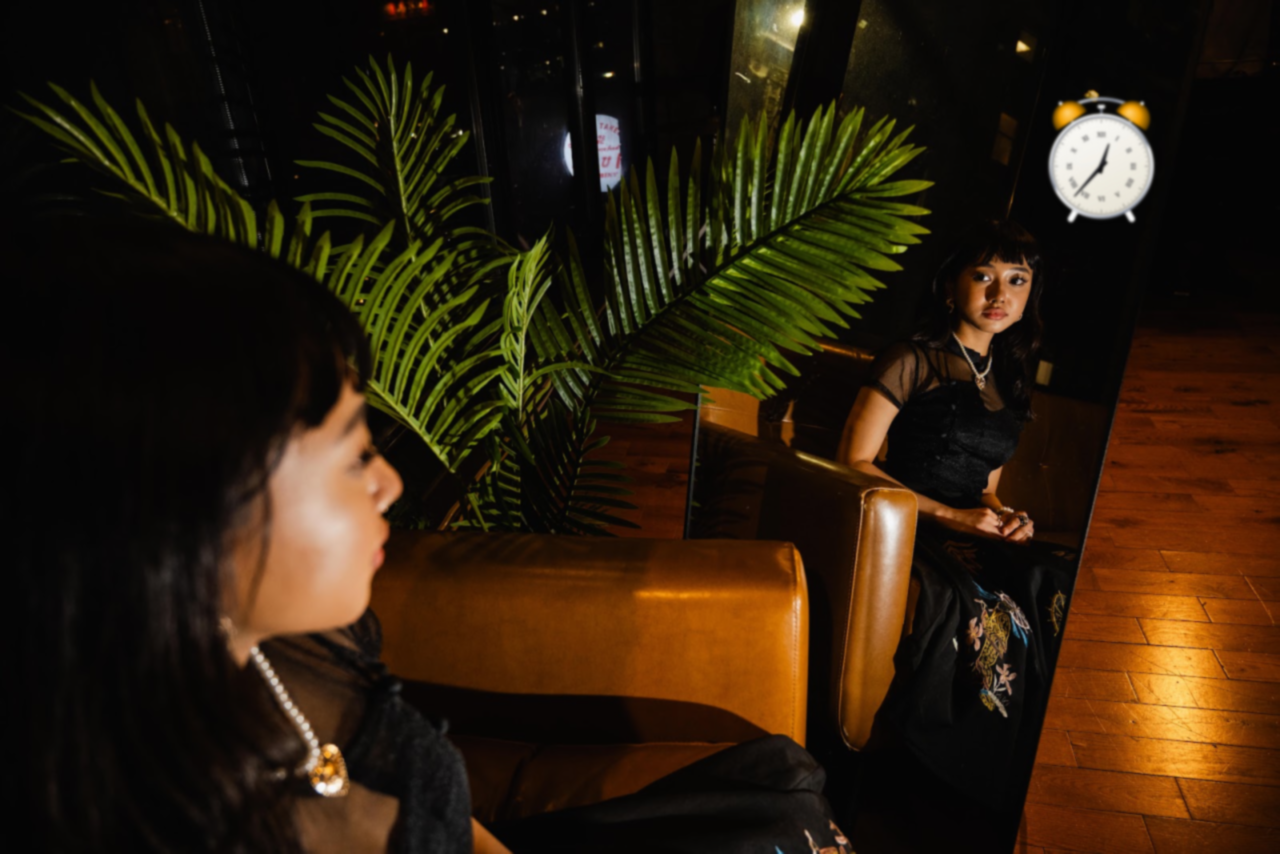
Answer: 12,37
